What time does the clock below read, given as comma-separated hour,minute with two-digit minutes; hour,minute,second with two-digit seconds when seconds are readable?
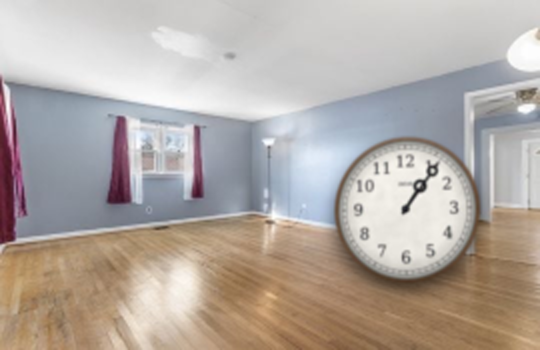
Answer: 1,06
